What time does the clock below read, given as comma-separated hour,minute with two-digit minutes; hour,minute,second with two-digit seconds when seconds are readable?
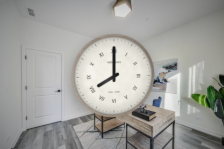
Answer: 8,00
